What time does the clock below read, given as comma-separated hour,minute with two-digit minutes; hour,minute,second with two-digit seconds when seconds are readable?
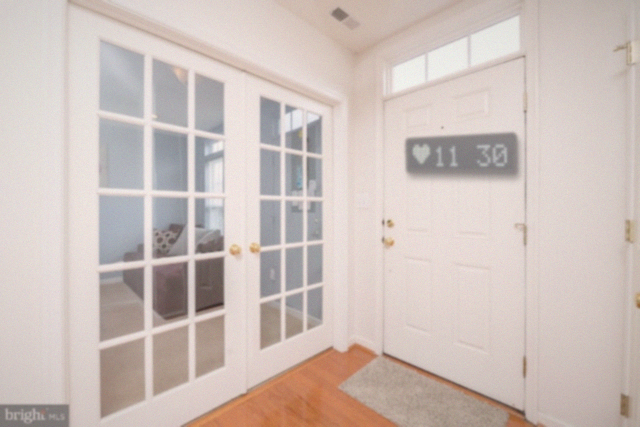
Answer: 11,30
